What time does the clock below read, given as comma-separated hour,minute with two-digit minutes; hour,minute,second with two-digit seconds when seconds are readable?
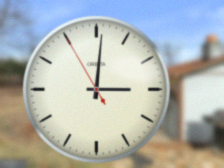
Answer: 3,00,55
